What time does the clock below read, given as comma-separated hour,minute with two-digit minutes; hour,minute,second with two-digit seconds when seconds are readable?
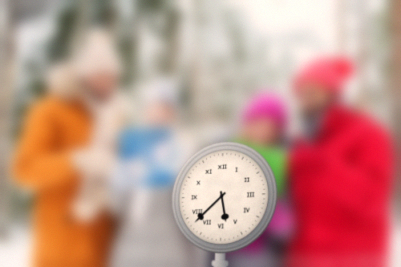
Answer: 5,38
